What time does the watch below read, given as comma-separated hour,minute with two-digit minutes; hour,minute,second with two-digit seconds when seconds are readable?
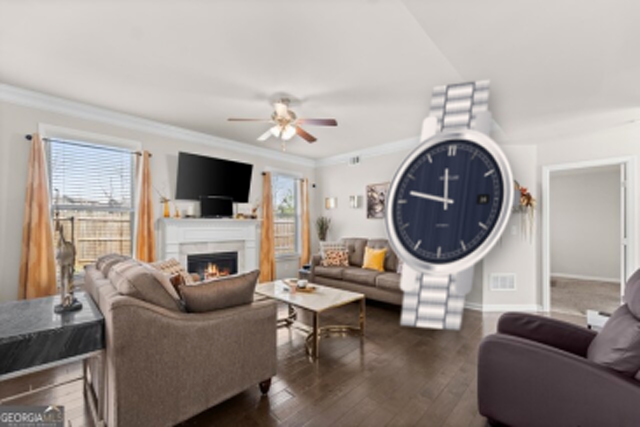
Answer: 11,47
